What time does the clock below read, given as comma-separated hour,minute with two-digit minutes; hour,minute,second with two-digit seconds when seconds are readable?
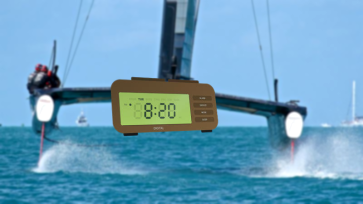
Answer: 8,20
